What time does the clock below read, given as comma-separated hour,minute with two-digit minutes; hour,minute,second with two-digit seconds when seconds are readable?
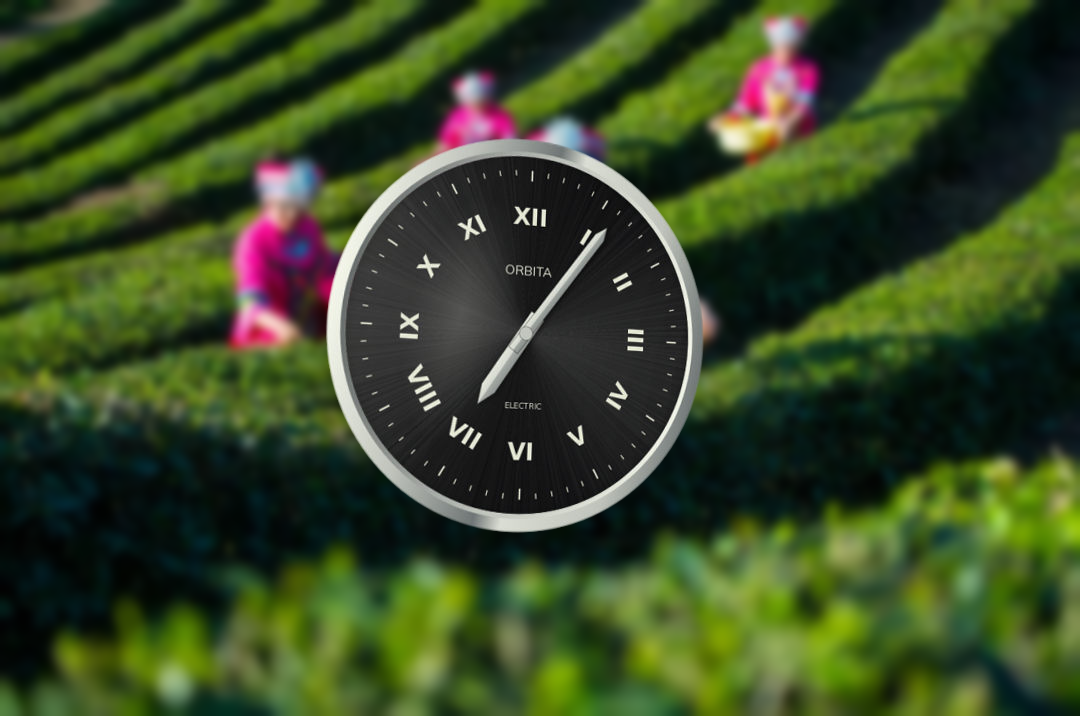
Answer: 7,06
